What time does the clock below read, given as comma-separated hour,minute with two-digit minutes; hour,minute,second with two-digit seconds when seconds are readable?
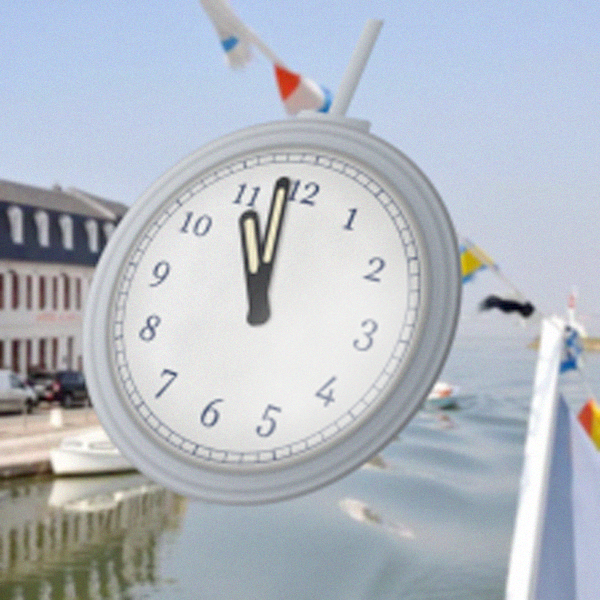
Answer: 10,58
